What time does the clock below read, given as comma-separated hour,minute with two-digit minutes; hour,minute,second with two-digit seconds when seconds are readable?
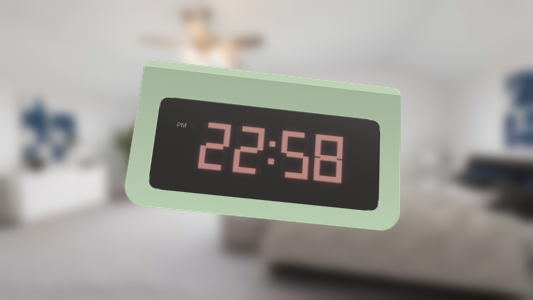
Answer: 22,58
